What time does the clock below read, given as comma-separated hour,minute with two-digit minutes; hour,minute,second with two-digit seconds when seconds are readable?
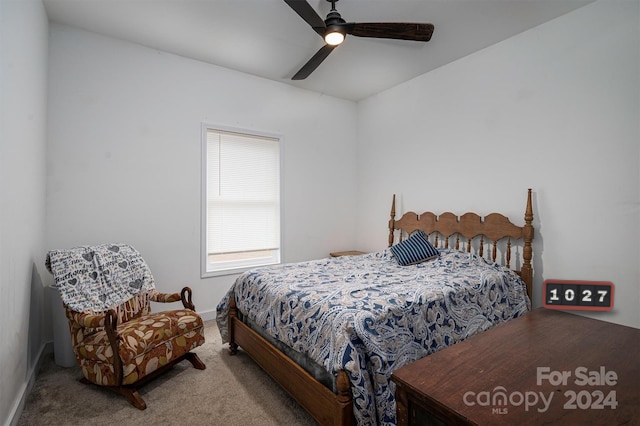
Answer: 10,27
